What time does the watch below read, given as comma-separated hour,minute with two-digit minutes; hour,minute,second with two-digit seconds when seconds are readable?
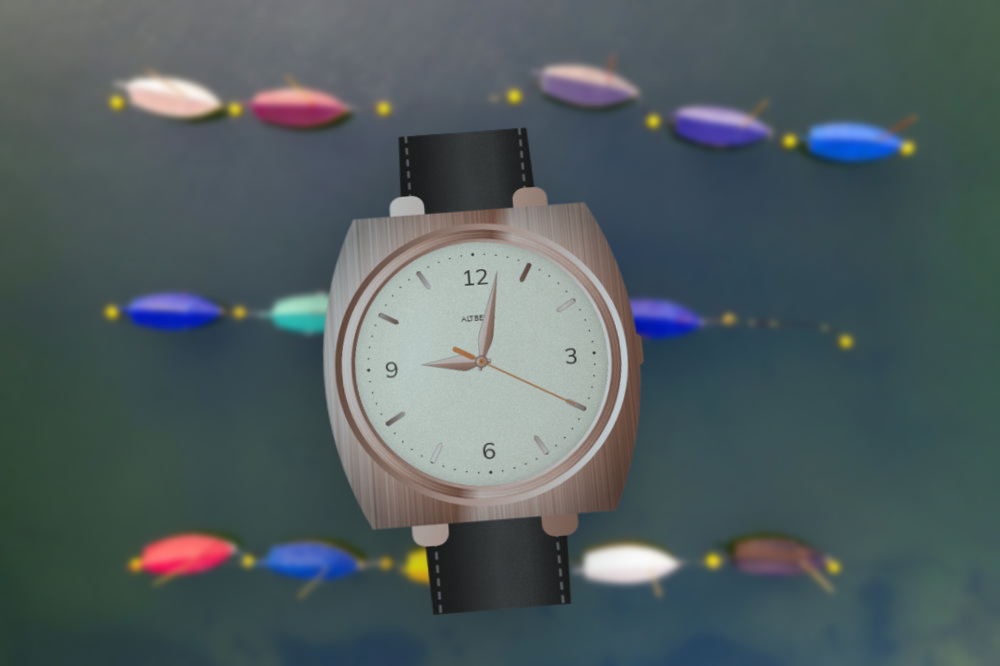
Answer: 9,02,20
